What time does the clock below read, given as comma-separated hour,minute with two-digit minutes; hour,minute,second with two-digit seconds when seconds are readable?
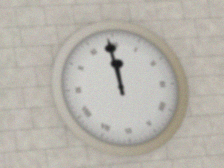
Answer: 11,59
